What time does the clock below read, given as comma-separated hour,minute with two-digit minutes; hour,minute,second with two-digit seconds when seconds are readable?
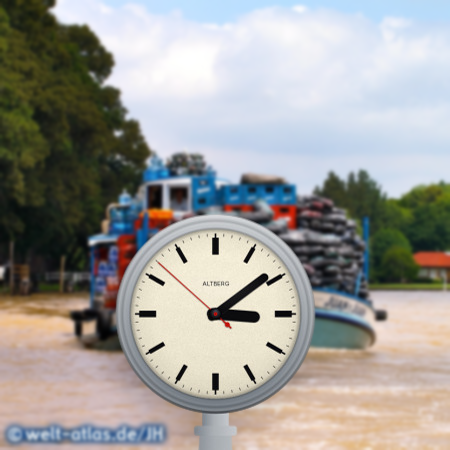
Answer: 3,08,52
